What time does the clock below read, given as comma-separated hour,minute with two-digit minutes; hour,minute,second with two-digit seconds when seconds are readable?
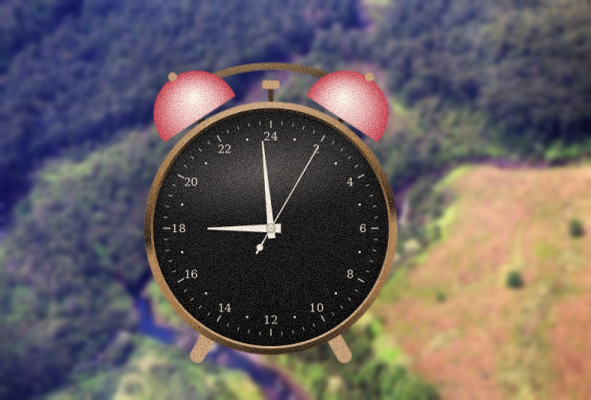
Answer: 17,59,05
